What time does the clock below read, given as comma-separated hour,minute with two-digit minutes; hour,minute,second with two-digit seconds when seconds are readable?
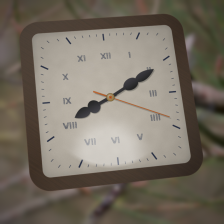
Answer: 8,10,19
